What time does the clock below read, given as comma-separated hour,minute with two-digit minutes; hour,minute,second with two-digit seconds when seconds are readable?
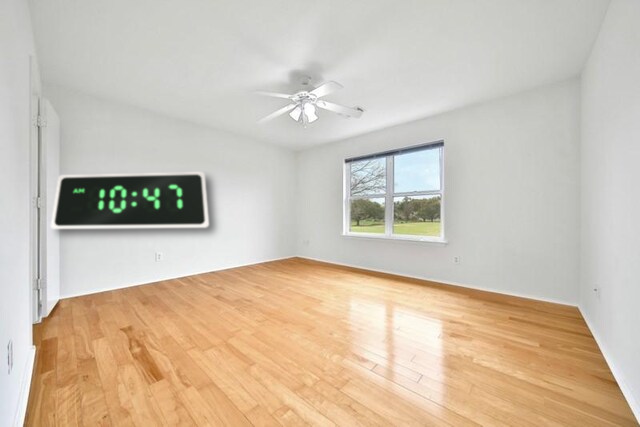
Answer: 10,47
